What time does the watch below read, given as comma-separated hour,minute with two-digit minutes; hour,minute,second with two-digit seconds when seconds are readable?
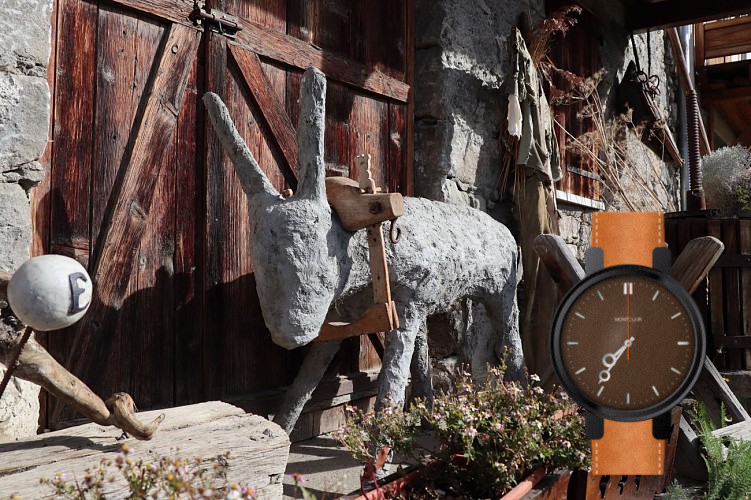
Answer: 7,36,00
